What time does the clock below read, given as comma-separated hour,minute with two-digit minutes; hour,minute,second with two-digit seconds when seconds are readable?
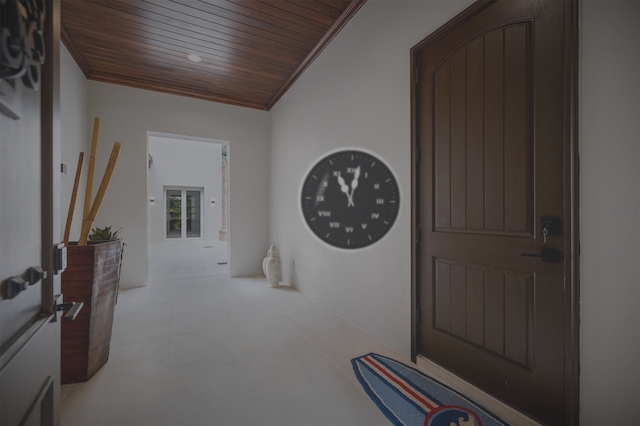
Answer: 11,02
